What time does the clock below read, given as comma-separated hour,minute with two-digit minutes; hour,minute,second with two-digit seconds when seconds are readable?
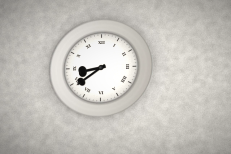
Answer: 8,39
